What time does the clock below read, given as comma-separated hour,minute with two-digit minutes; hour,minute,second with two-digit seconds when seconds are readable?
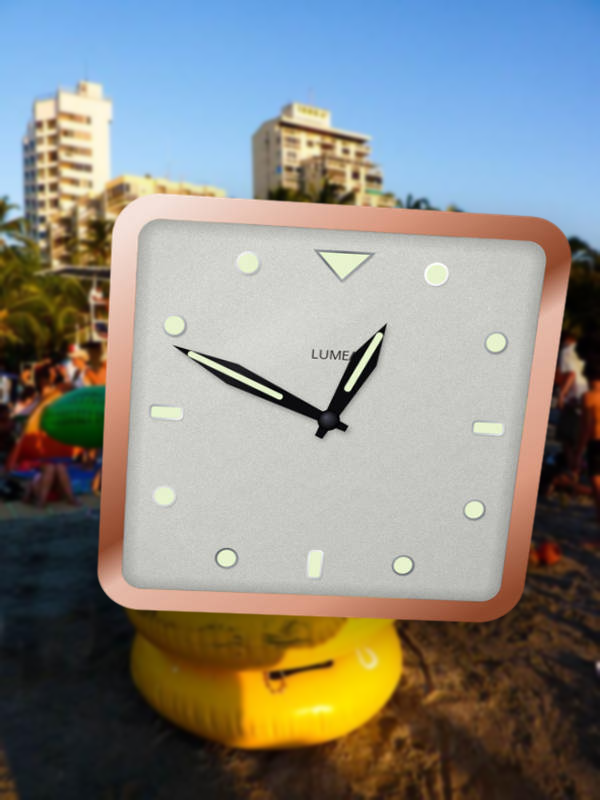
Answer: 12,49
